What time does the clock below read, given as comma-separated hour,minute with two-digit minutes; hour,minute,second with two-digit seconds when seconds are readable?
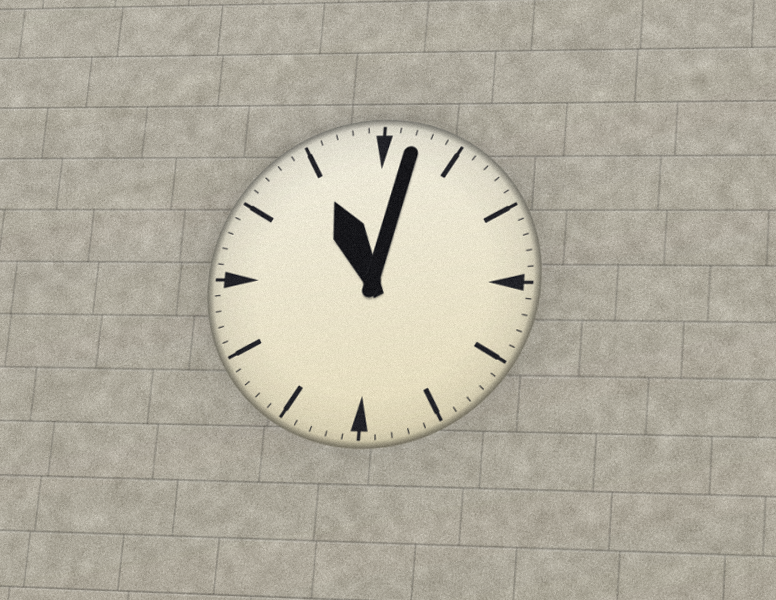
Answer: 11,02
